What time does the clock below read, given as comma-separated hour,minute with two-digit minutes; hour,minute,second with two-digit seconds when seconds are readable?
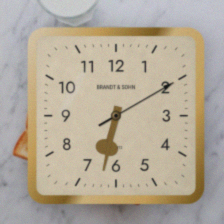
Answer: 6,32,10
